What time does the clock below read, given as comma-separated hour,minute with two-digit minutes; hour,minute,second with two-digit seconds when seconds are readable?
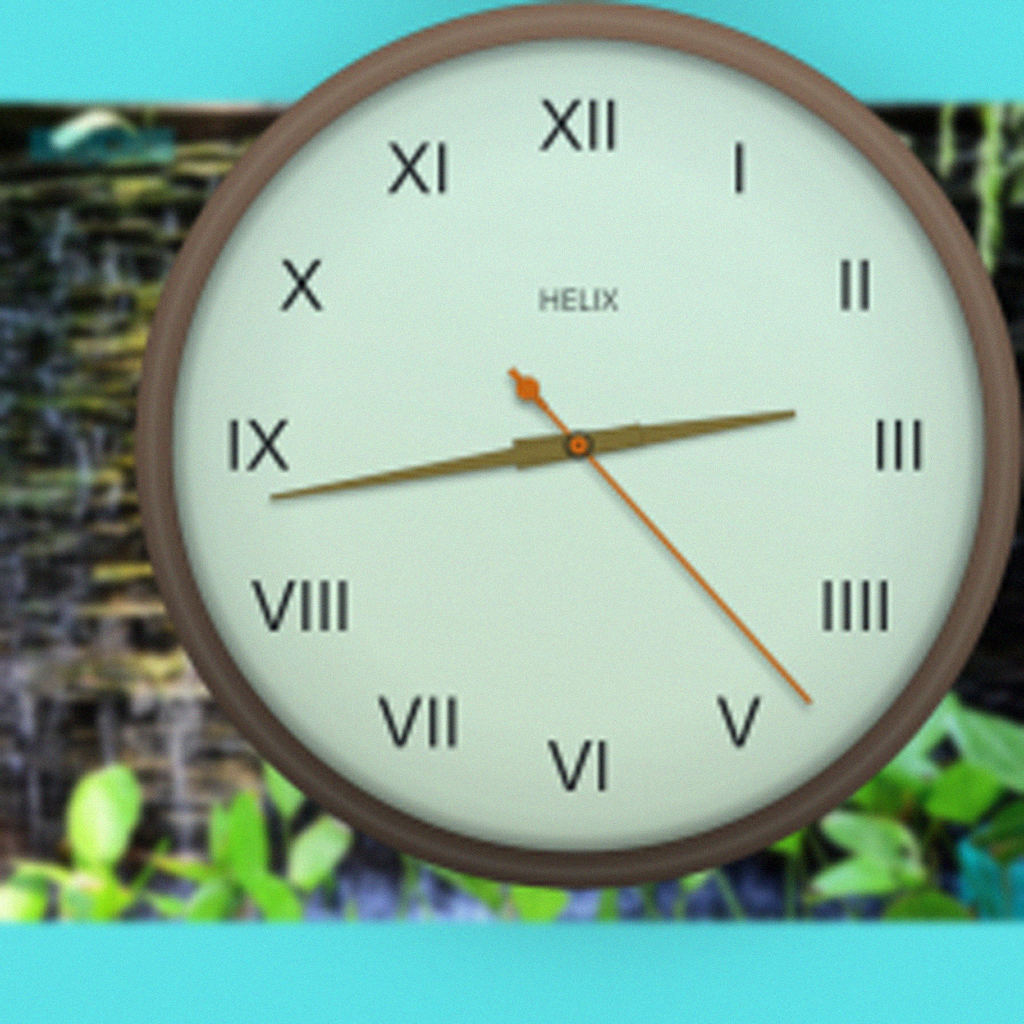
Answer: 2,43,23
